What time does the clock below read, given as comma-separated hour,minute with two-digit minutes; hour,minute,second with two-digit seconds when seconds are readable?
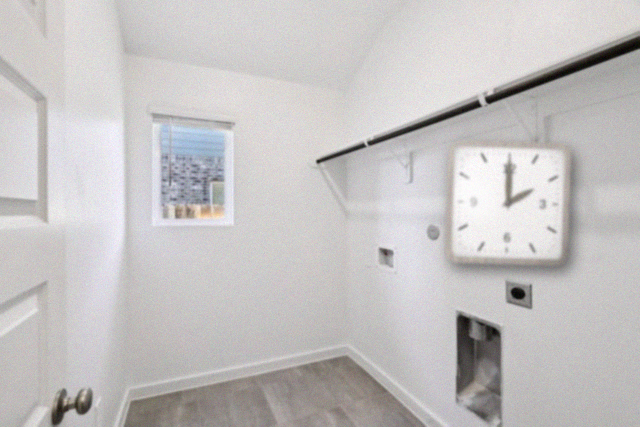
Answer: 2,00
